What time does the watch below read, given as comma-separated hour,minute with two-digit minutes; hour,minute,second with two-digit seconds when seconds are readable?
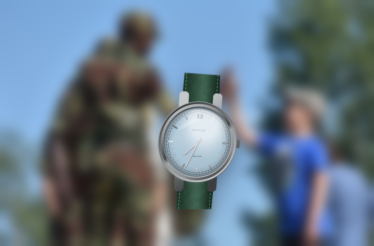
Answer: 7,34
